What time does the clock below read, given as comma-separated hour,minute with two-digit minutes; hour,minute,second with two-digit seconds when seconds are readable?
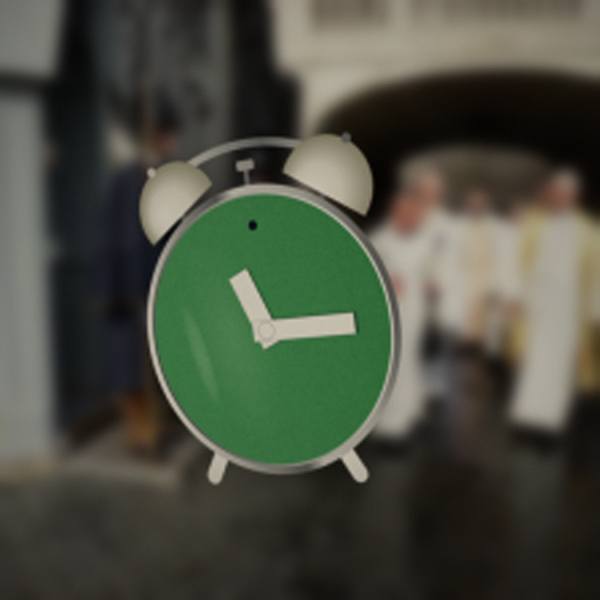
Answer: 11,15
